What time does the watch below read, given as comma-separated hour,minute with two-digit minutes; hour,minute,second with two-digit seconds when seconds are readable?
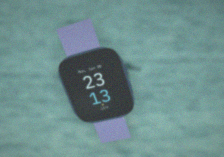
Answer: 23,13
